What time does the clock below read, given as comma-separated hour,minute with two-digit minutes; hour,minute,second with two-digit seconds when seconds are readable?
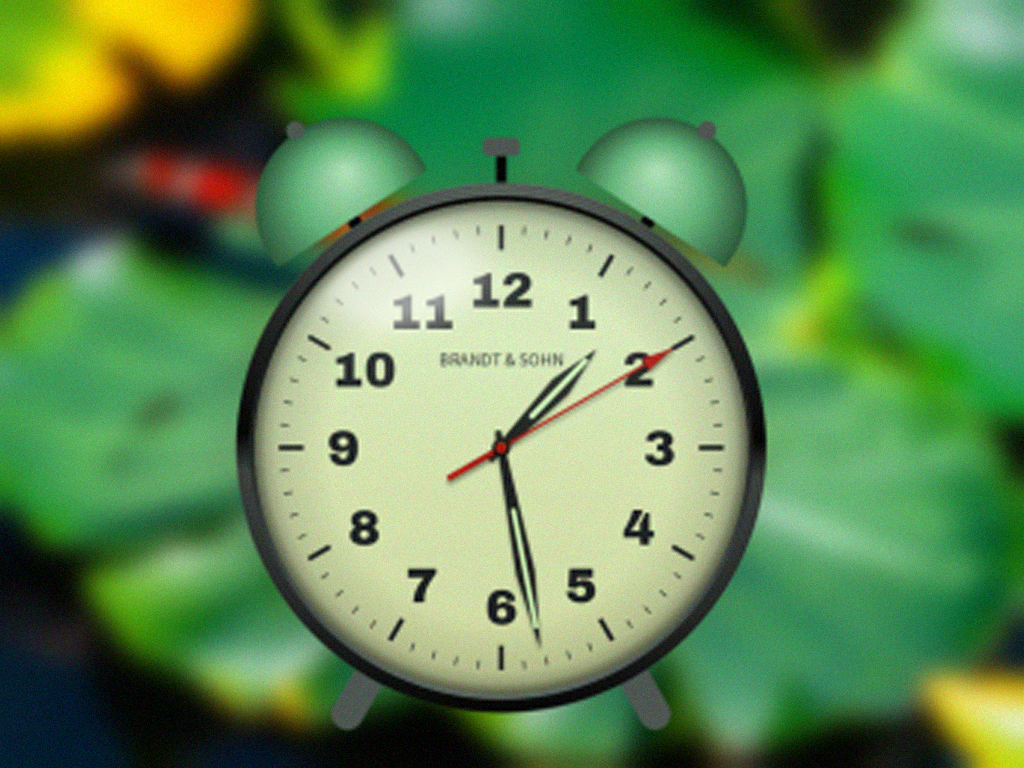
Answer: 1,28,10
